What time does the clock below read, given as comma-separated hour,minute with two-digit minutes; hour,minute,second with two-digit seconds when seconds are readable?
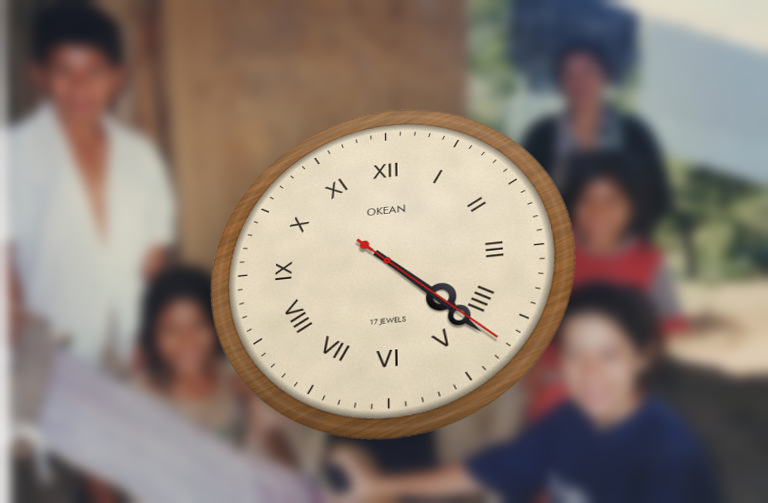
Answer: 4,22,22
